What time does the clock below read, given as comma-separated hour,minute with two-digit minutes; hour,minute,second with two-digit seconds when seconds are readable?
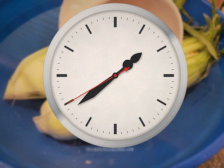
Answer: 1,38,40
